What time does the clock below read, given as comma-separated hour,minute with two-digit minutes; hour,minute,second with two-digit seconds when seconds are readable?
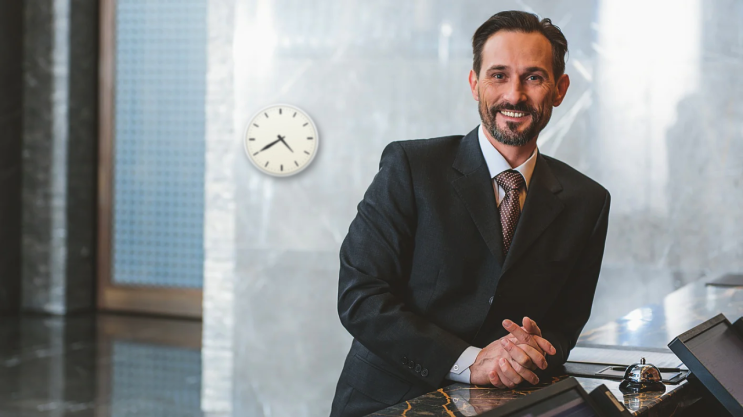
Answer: 4,40
